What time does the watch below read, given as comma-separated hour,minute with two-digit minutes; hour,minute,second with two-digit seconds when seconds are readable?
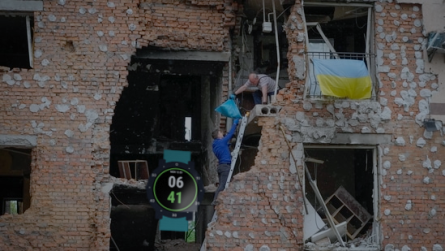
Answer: 6,41
